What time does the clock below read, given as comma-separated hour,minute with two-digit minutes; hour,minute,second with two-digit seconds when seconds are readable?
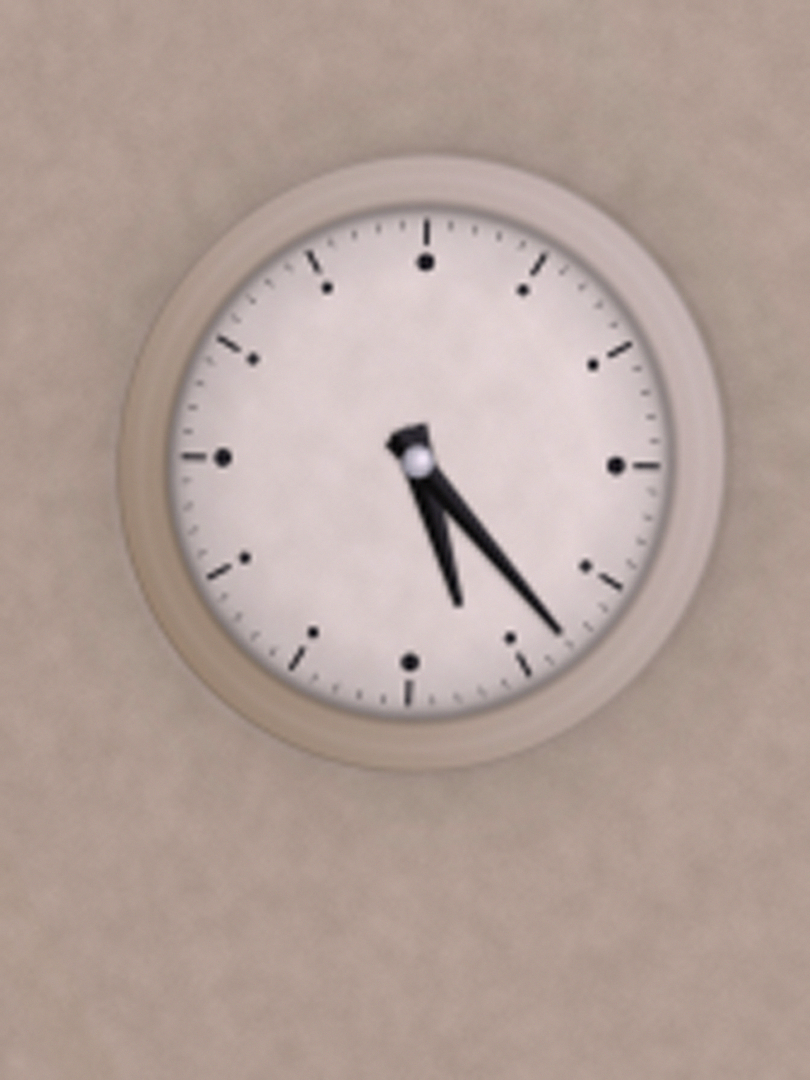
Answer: 5,23
